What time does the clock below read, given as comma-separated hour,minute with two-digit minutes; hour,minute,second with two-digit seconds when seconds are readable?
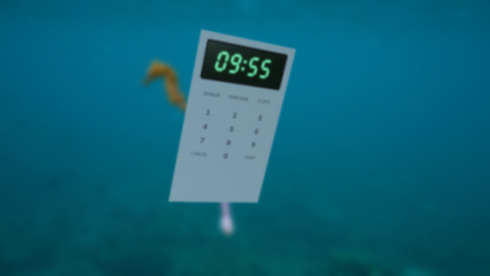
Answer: 9,55
